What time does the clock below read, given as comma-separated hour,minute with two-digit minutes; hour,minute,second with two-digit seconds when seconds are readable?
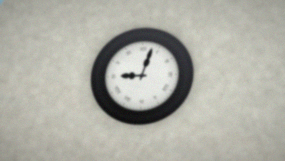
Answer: 9,03
